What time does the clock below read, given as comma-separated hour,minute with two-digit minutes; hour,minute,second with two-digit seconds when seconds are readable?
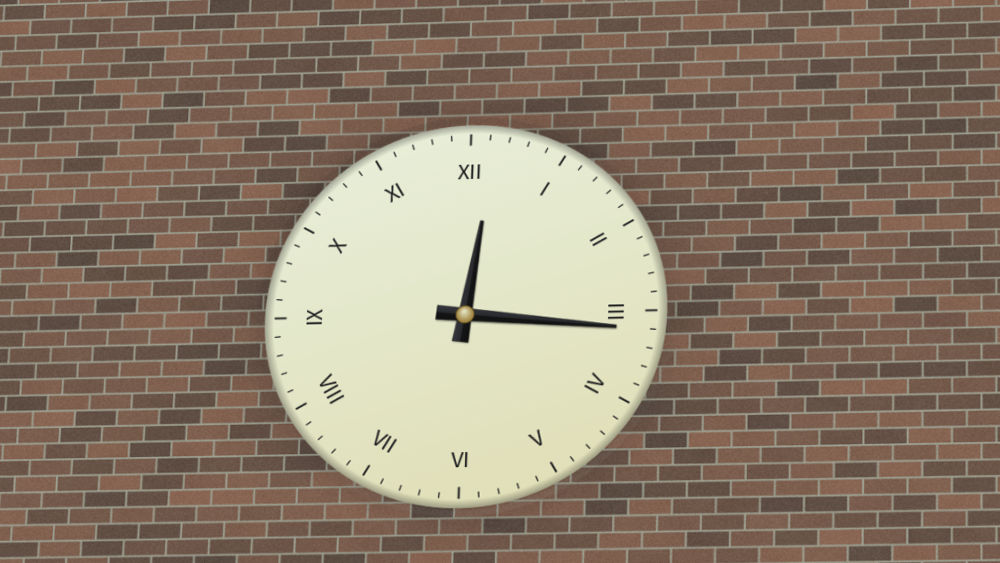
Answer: 12,16
